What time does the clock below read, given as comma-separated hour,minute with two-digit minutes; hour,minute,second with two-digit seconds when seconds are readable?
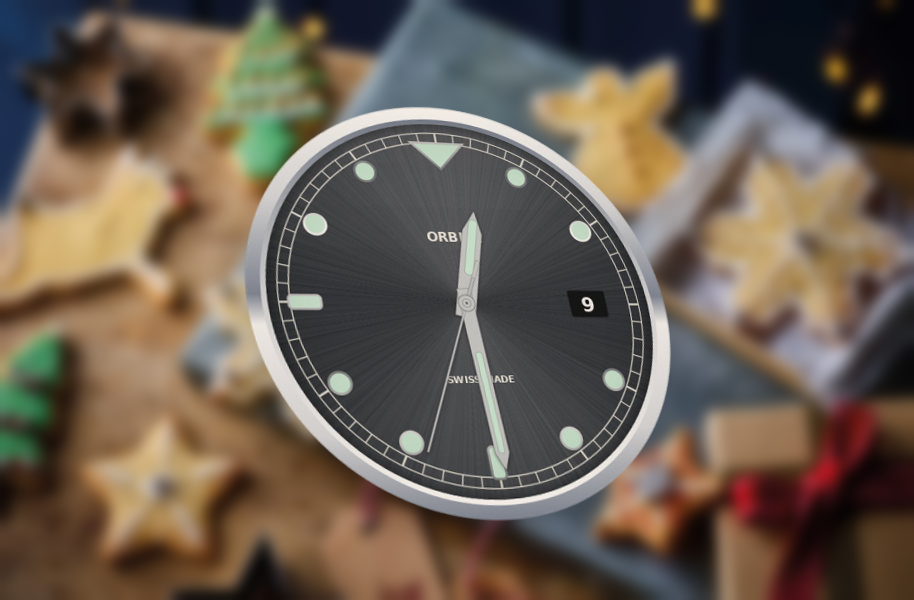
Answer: 12,29,34
